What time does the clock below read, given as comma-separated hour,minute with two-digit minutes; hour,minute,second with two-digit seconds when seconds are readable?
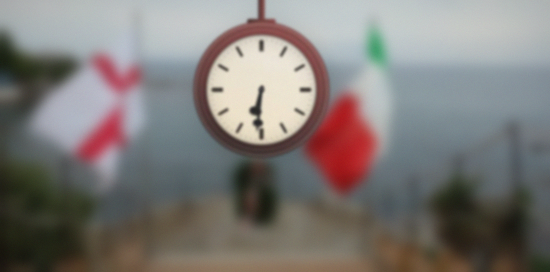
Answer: 6,31
